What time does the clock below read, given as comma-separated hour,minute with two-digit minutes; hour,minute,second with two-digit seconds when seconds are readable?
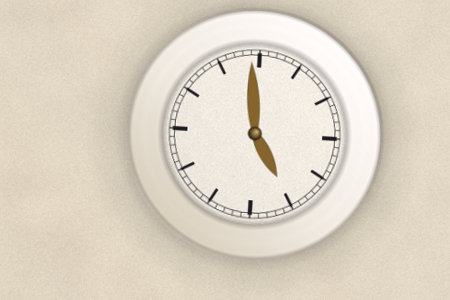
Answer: 4,59
